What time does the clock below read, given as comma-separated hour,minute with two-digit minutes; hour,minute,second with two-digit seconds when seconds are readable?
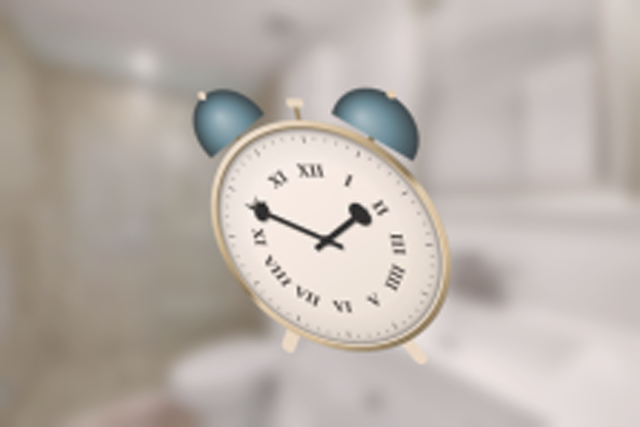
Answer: 1,49
